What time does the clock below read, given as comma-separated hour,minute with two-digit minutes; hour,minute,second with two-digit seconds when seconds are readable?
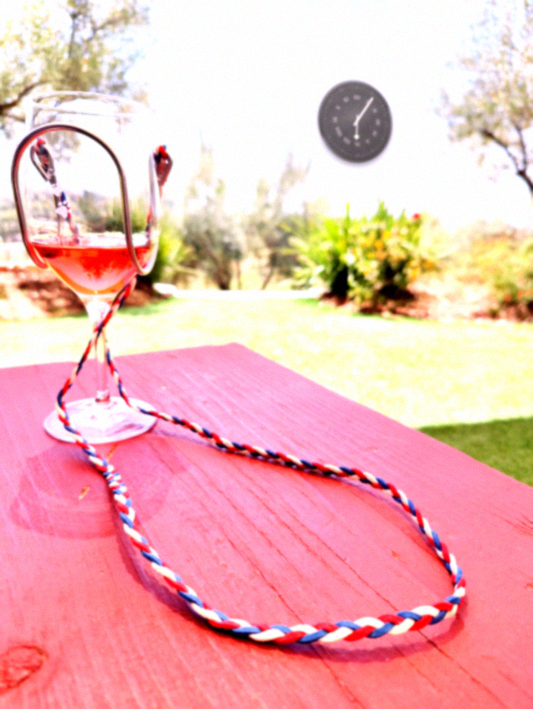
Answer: 6,06
